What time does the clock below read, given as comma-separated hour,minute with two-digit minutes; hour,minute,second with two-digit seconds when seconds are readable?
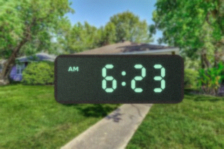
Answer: 6,23
